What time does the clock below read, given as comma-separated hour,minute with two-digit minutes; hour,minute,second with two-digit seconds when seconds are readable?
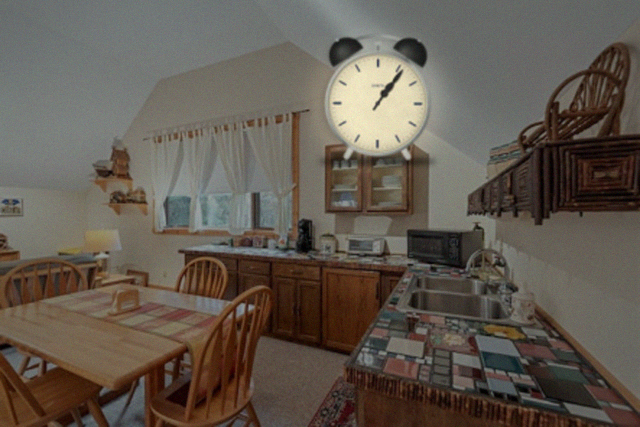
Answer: 1,06
